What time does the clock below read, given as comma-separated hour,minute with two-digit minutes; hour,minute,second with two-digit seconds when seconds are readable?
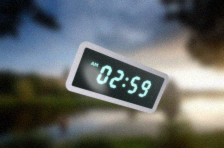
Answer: 2,59
